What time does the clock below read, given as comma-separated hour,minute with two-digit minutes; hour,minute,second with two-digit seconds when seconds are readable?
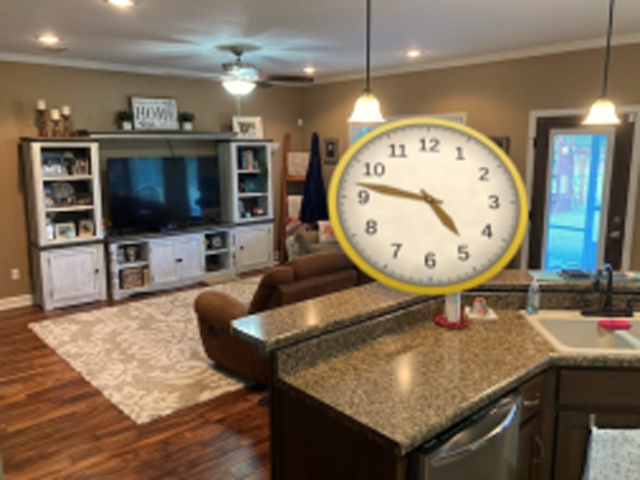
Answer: 4,47
